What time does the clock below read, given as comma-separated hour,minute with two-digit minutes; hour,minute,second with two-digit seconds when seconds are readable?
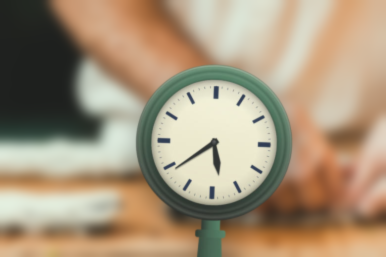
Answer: 5,39
